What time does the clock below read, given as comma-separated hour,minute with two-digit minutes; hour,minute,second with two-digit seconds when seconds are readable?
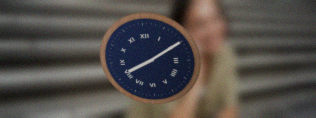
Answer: 8,10
